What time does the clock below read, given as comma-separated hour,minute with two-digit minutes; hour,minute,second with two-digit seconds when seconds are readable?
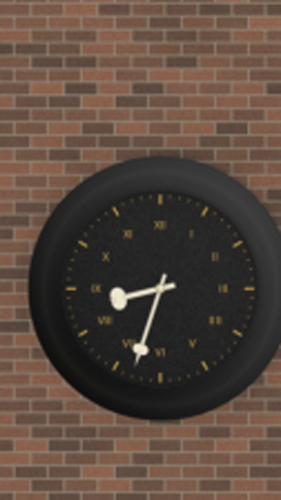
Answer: 8,33
